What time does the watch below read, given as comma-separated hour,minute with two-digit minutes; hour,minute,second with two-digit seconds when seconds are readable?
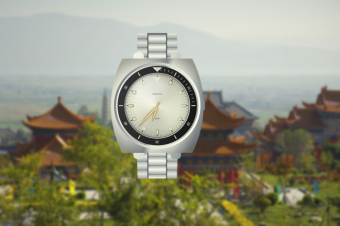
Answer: 6,37
